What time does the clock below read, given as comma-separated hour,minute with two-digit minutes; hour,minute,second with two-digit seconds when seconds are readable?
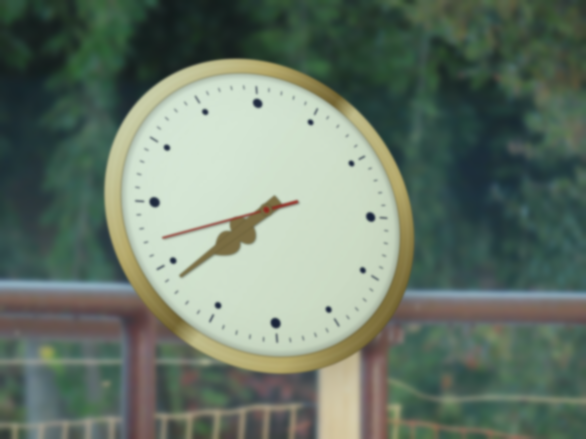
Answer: 7,38,42
